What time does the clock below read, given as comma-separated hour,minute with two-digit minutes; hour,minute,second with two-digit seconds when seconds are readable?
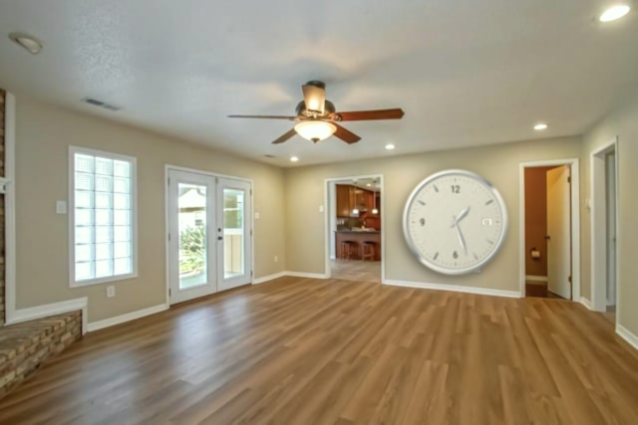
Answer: 1,27
